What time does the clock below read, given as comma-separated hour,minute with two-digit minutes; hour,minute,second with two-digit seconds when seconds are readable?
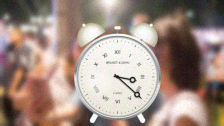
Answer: 3,22
